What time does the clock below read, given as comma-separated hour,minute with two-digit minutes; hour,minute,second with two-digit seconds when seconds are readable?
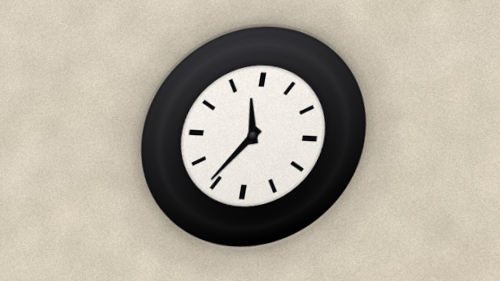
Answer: 11,36
